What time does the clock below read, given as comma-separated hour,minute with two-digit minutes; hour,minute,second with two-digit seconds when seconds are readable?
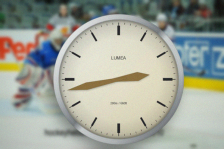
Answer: 2,43
